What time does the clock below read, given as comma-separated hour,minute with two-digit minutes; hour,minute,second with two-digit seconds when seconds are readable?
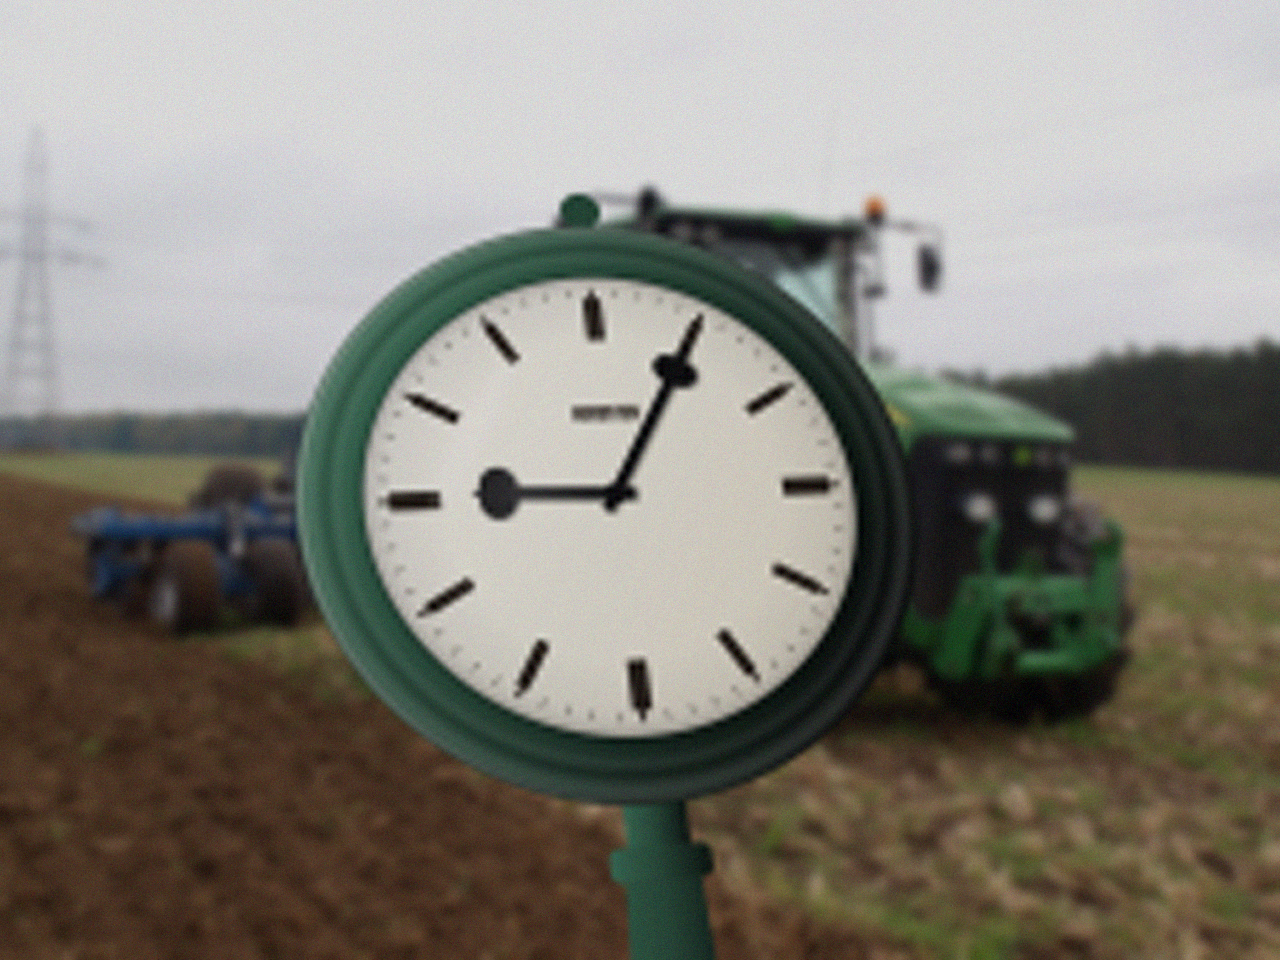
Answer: 9,05
